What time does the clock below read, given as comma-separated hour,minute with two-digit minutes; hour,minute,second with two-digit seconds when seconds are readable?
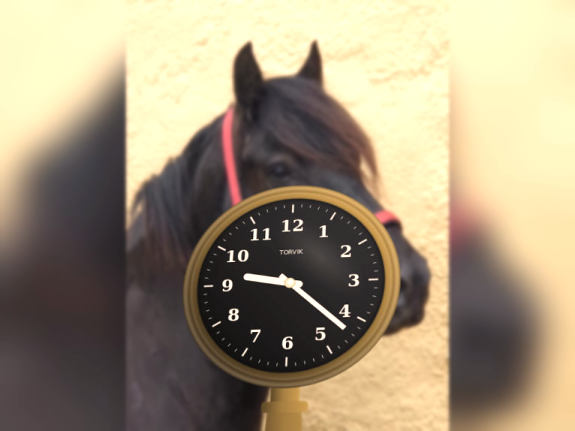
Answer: 9,22
